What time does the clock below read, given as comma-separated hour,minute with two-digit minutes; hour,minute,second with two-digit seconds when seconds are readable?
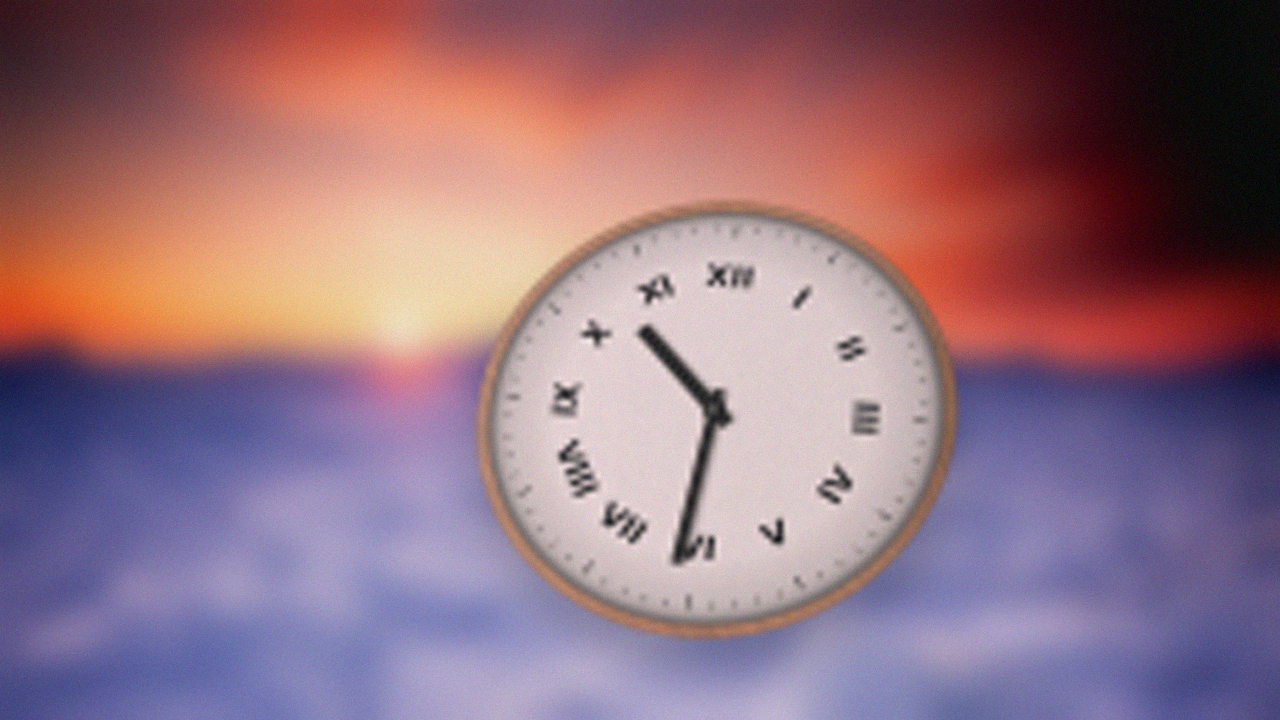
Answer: 10,31
